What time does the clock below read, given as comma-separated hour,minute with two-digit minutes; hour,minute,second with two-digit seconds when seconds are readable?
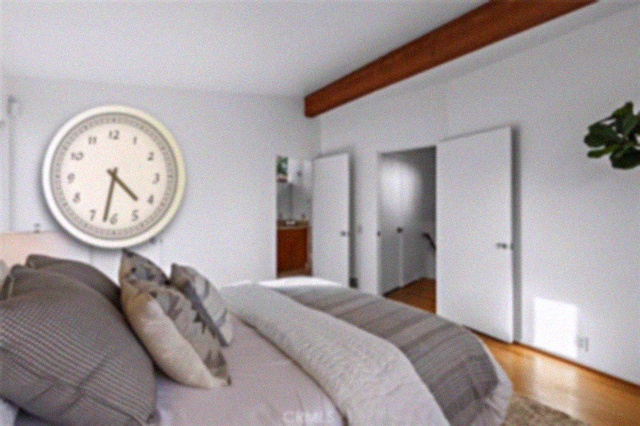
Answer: 4,32
